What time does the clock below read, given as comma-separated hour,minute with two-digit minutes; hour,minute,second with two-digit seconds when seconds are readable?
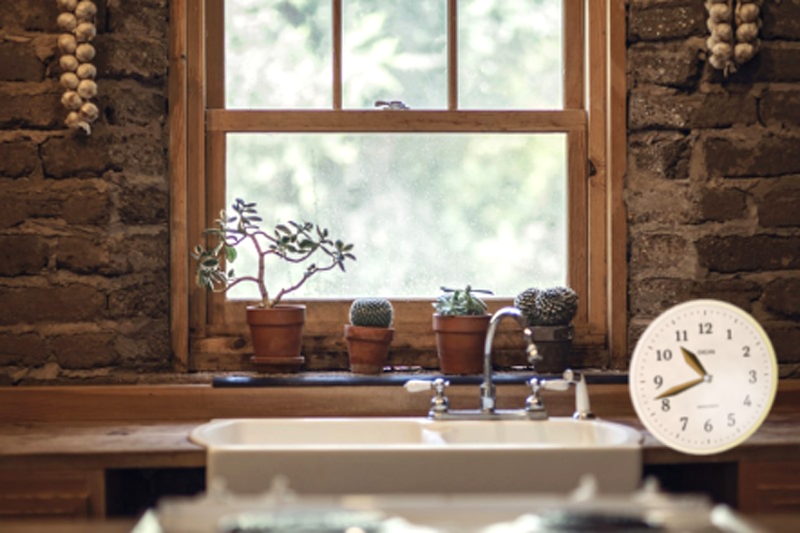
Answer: 10,42
